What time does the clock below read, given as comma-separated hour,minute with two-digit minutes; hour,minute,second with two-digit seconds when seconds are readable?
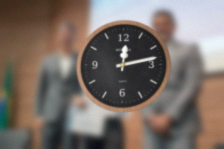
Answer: 12,13
